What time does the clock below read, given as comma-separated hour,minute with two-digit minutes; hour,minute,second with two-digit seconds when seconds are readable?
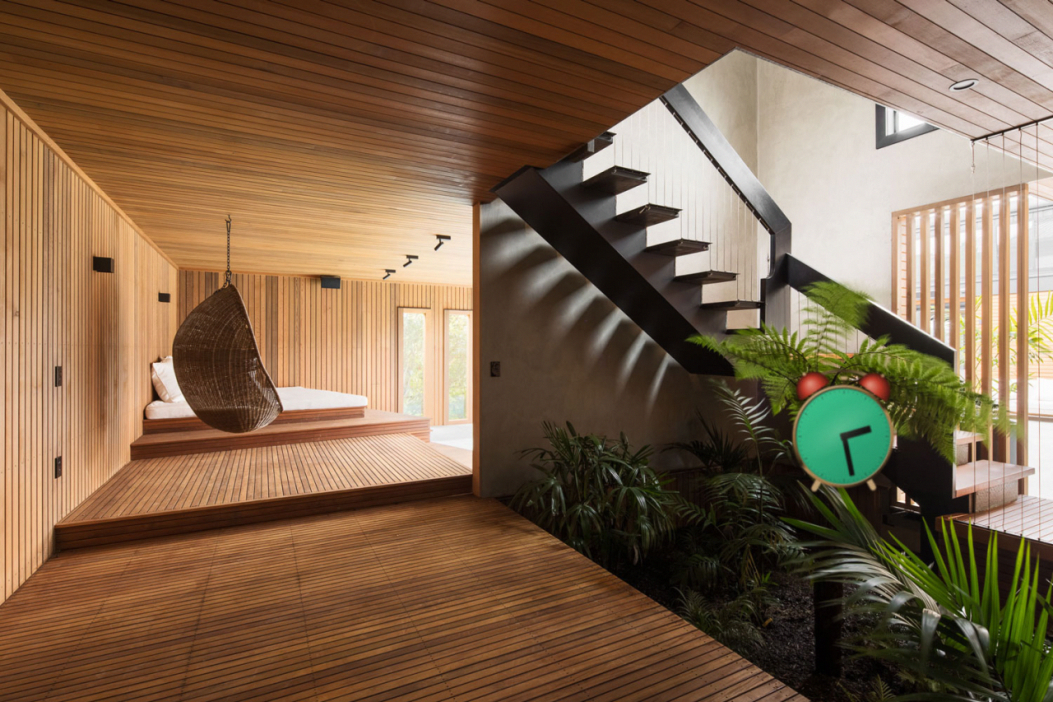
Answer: 2,28
